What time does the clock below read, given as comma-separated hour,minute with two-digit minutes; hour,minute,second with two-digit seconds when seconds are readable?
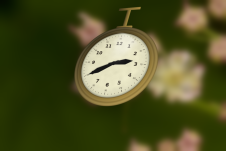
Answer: 2,40
